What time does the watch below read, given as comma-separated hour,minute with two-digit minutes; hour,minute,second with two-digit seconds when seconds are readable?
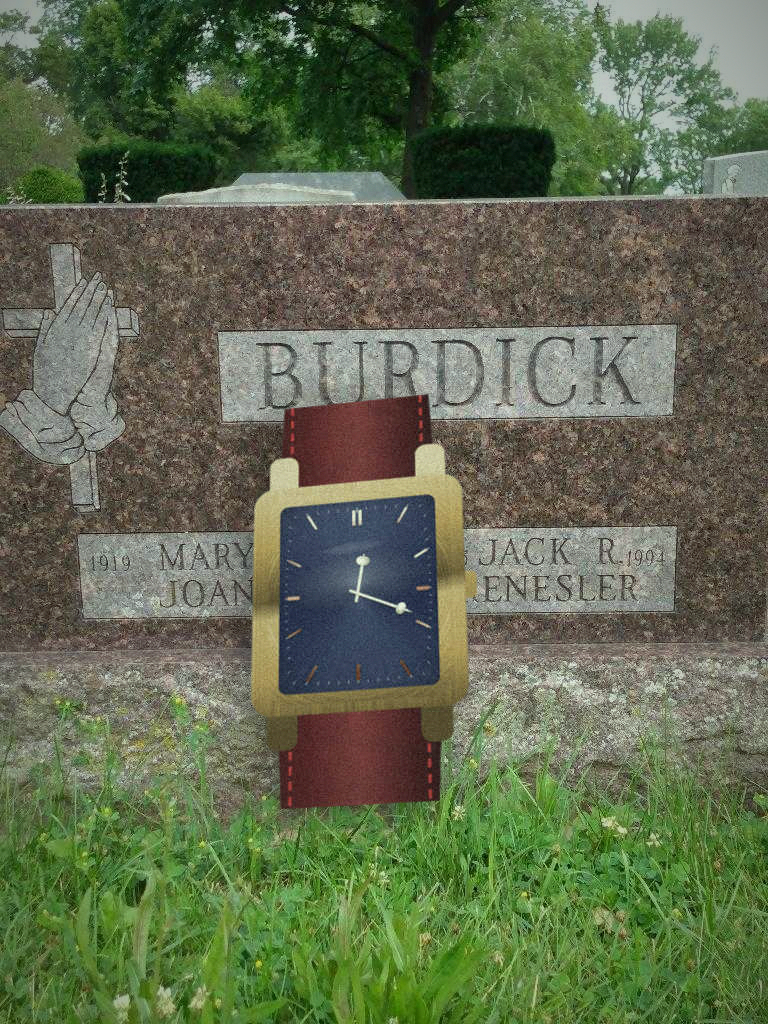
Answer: 12,19
